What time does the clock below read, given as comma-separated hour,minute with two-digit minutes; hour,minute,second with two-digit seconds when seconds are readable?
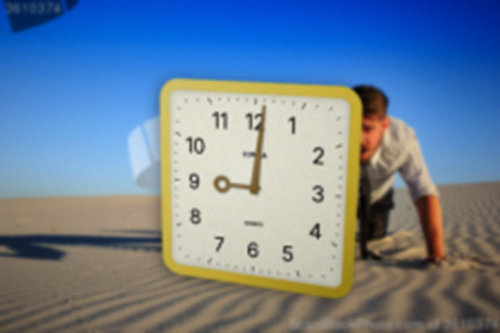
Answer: 9,01
